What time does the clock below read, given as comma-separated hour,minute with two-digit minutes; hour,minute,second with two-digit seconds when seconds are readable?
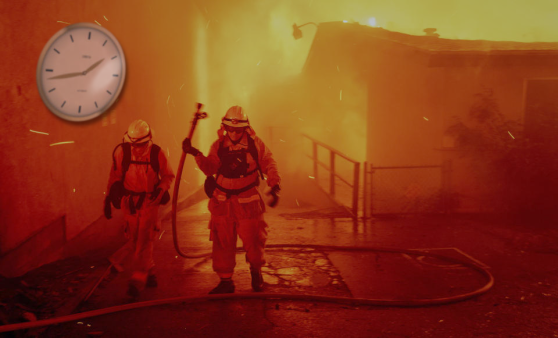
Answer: 1,43
